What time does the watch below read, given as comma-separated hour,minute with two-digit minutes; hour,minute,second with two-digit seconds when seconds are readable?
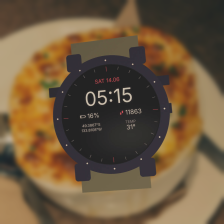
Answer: 5,15
